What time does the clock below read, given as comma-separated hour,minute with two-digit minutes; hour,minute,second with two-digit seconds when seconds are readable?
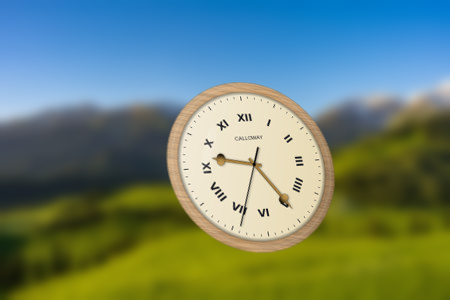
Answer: 9,24,34
